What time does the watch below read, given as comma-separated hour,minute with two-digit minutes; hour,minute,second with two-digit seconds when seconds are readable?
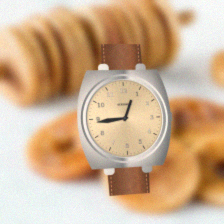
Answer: 12,44
